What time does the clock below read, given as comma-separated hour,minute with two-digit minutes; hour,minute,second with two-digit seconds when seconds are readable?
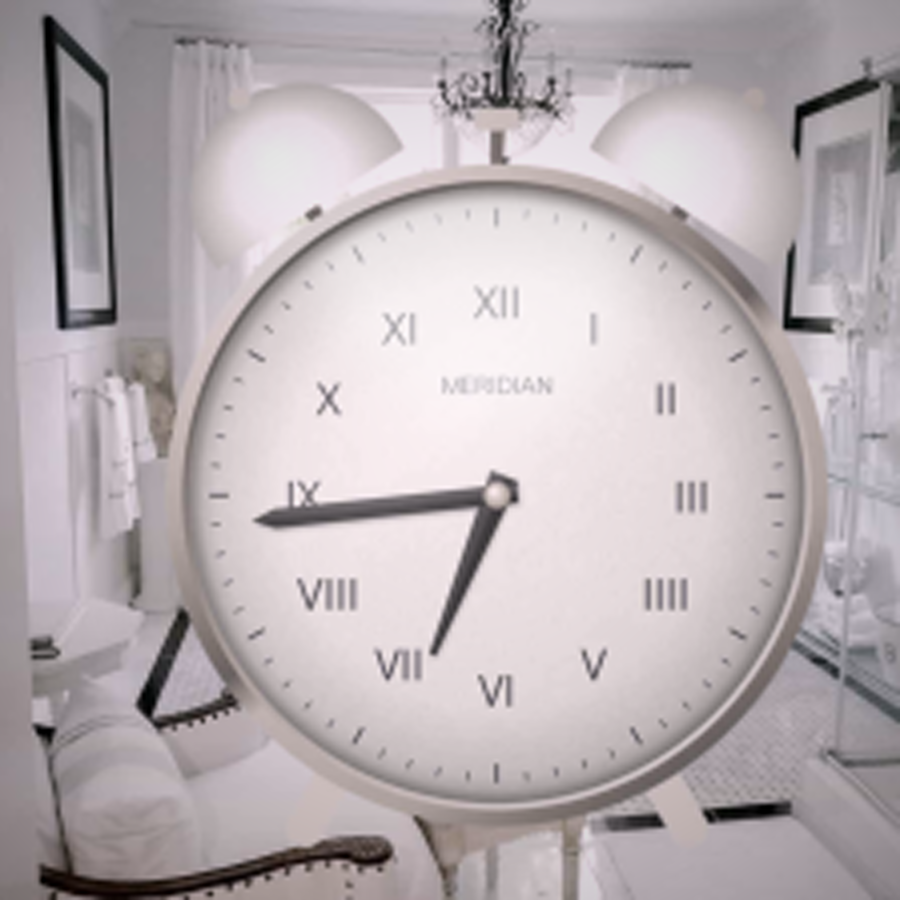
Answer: 6,44
